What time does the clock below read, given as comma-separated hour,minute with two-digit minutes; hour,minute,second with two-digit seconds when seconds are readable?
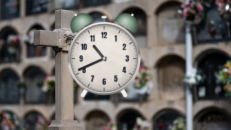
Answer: 10,41
